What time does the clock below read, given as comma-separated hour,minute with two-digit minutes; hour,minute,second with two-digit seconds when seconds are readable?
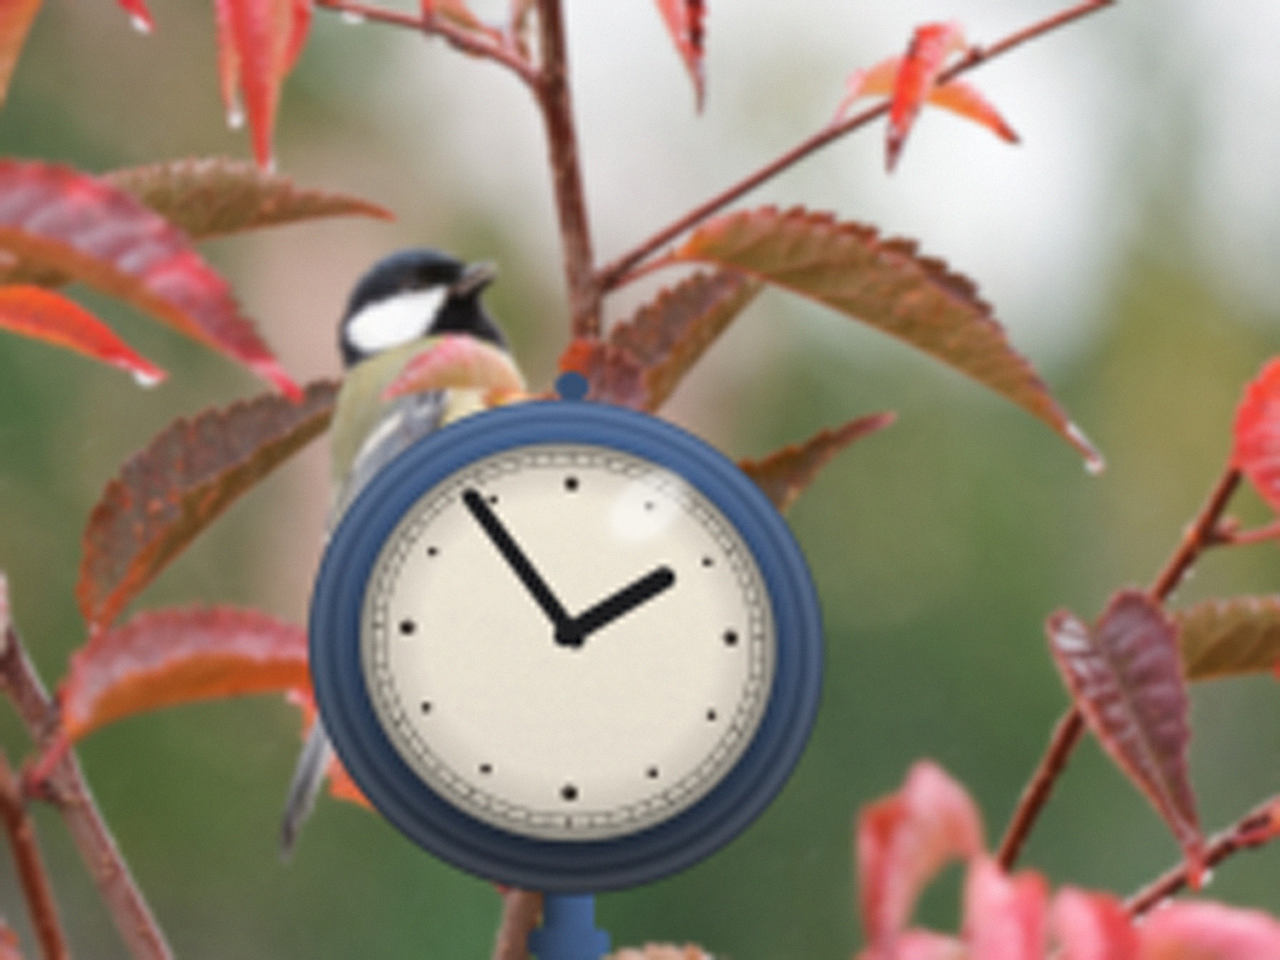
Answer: 1,54
